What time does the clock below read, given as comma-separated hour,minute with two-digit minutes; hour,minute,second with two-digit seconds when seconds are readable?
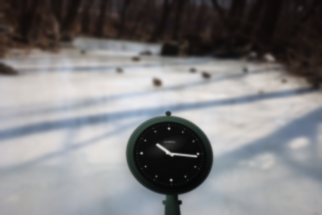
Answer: 10,16
